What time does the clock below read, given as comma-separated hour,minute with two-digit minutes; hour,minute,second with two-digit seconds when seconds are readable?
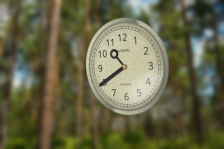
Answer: 10,40
